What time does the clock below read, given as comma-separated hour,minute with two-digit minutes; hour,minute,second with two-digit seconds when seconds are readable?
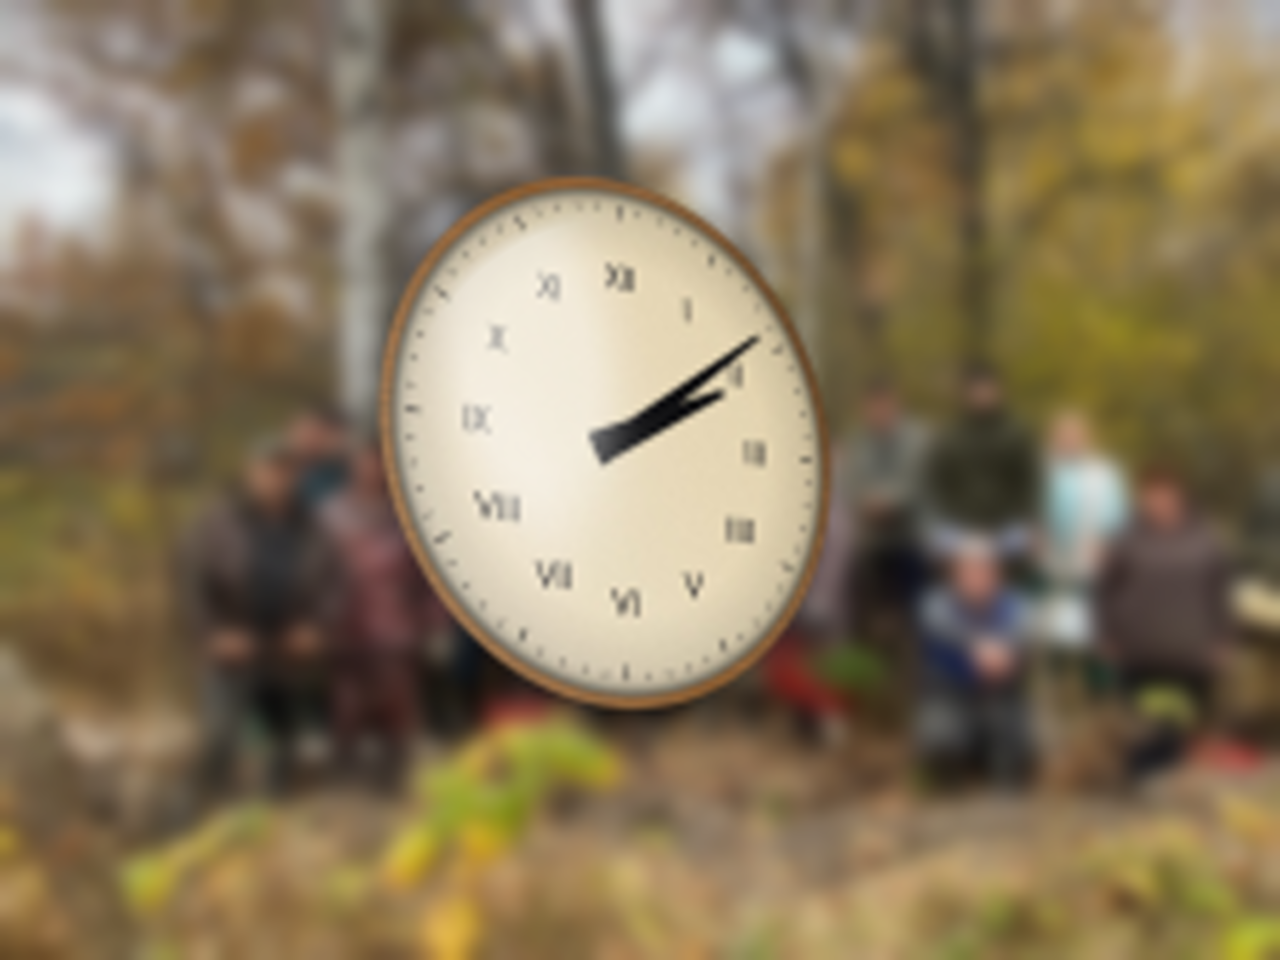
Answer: 2,09
